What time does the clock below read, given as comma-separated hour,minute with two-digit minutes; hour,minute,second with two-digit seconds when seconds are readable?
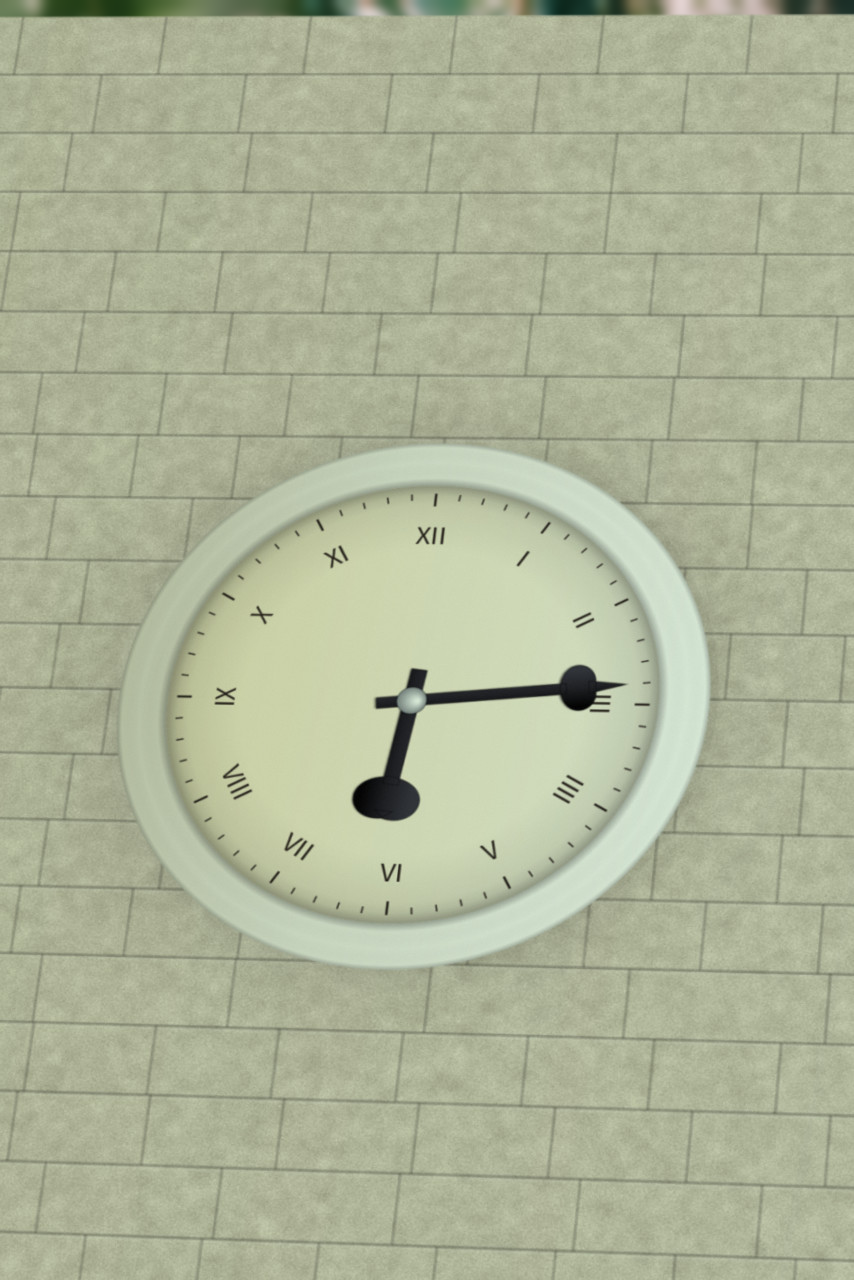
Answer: 6,14
